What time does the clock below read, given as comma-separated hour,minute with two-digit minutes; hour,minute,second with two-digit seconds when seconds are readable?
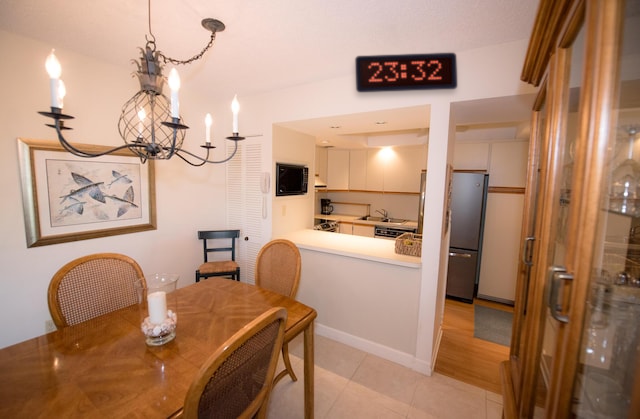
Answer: 23,32
